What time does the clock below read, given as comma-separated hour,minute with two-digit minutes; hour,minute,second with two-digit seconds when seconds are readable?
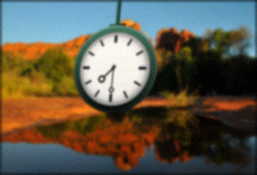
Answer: 7,30
